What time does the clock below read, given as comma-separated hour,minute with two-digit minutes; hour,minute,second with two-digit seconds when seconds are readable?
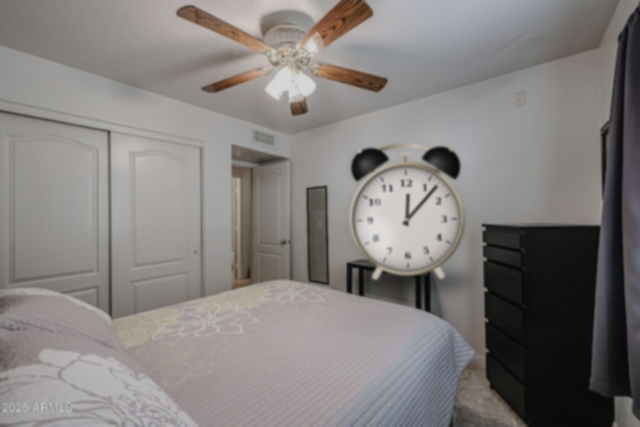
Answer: 12,07
